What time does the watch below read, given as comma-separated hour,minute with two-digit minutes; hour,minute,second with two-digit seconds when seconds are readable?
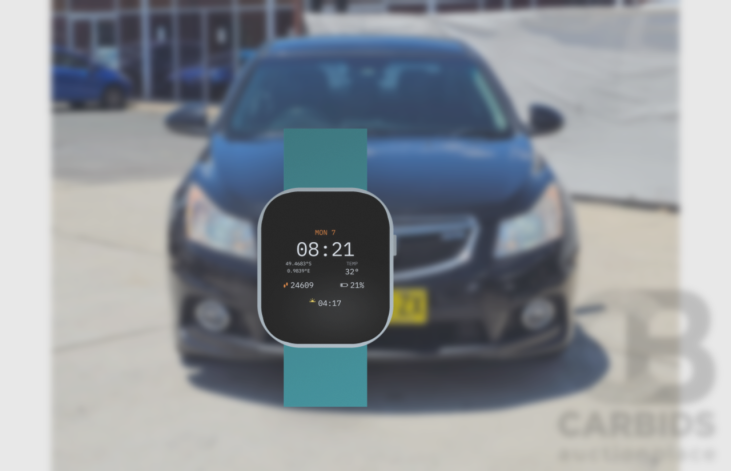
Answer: 8,21
